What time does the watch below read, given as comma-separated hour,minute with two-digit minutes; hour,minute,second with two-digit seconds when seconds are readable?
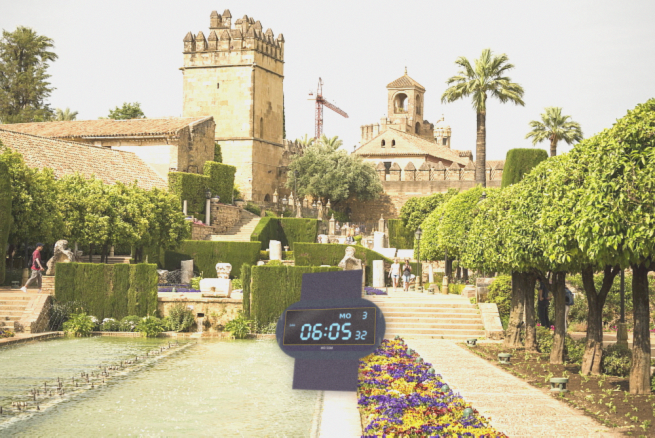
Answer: 6,05
